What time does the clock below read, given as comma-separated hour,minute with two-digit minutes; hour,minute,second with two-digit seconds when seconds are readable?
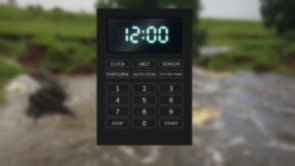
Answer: 12,00
